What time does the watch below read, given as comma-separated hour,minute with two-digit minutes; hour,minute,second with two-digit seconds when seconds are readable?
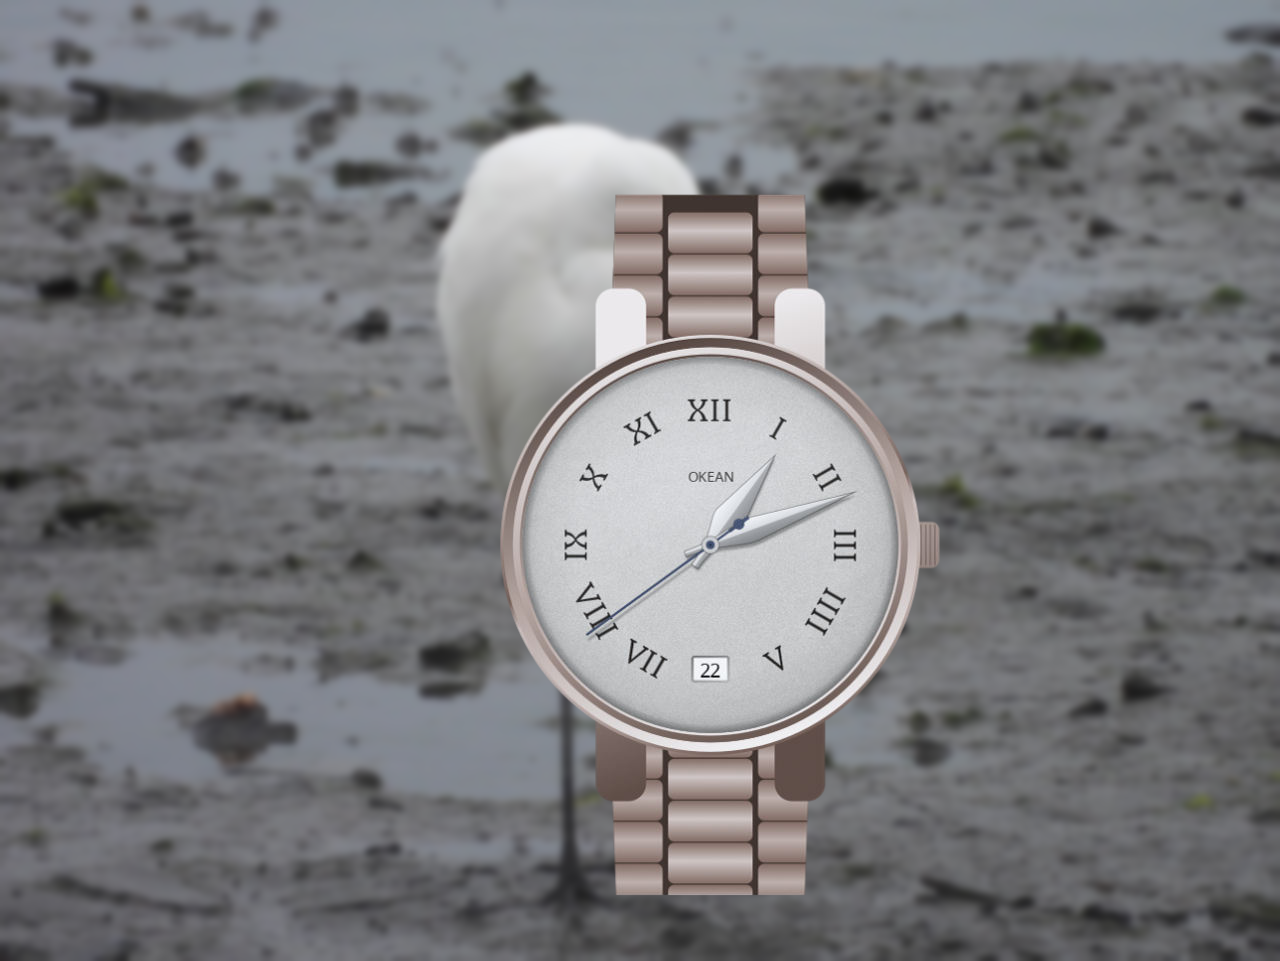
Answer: 1,11,39
